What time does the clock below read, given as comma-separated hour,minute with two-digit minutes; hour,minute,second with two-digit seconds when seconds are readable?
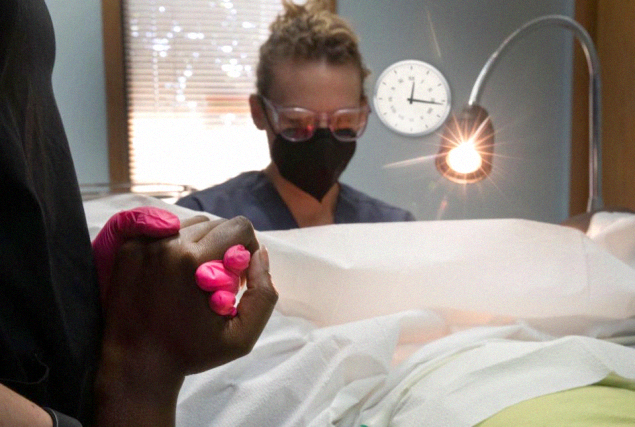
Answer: 12,16
